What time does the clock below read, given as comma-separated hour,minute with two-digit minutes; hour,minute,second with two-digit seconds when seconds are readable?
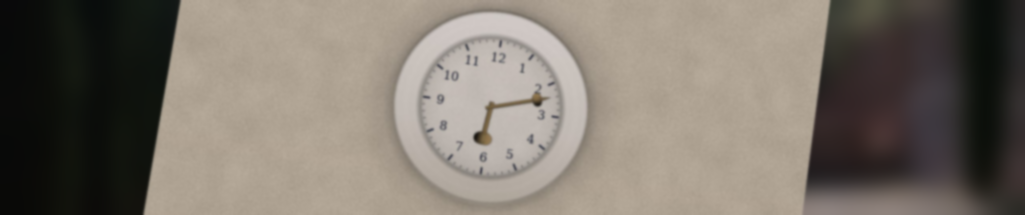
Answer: 6,12
